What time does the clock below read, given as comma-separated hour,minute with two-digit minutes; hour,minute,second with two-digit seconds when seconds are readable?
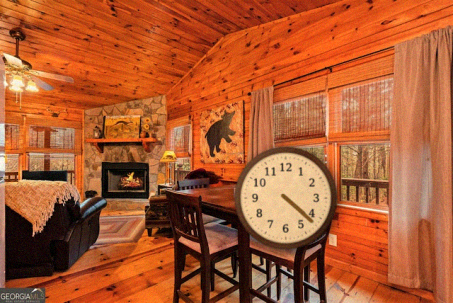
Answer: 4,22
